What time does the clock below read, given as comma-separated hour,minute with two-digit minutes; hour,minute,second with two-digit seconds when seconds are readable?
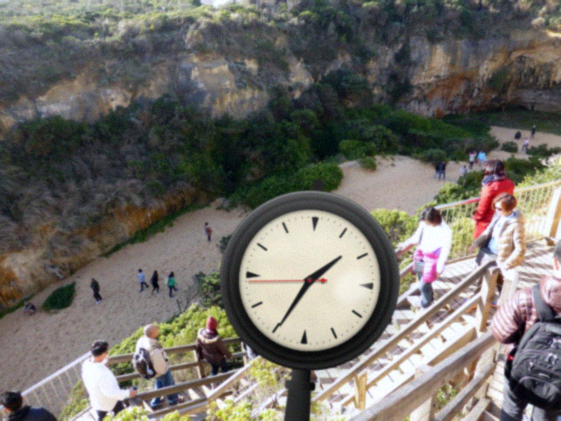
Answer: 1,34,44
